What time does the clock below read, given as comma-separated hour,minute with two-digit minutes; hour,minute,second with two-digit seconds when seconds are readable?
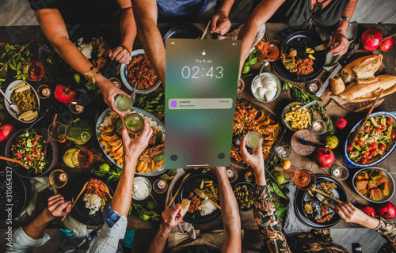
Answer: 2,43
